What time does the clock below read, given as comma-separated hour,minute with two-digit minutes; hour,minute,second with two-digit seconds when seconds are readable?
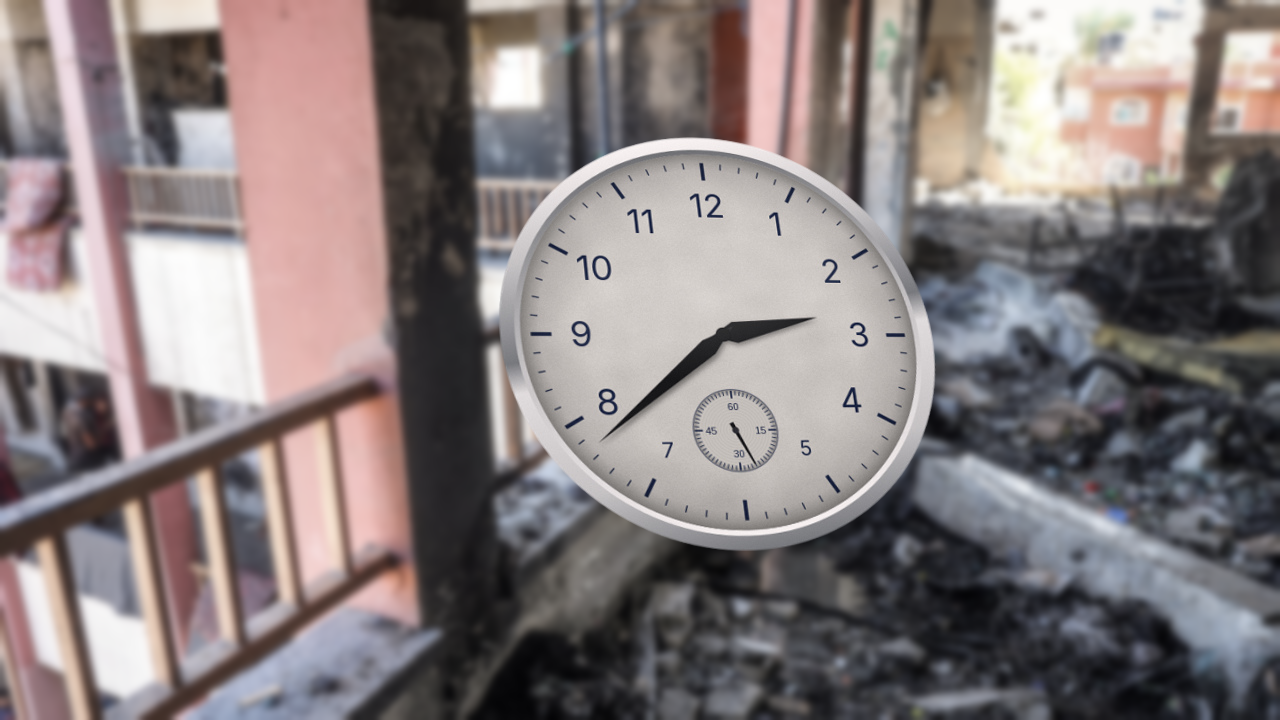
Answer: 2,38,26
